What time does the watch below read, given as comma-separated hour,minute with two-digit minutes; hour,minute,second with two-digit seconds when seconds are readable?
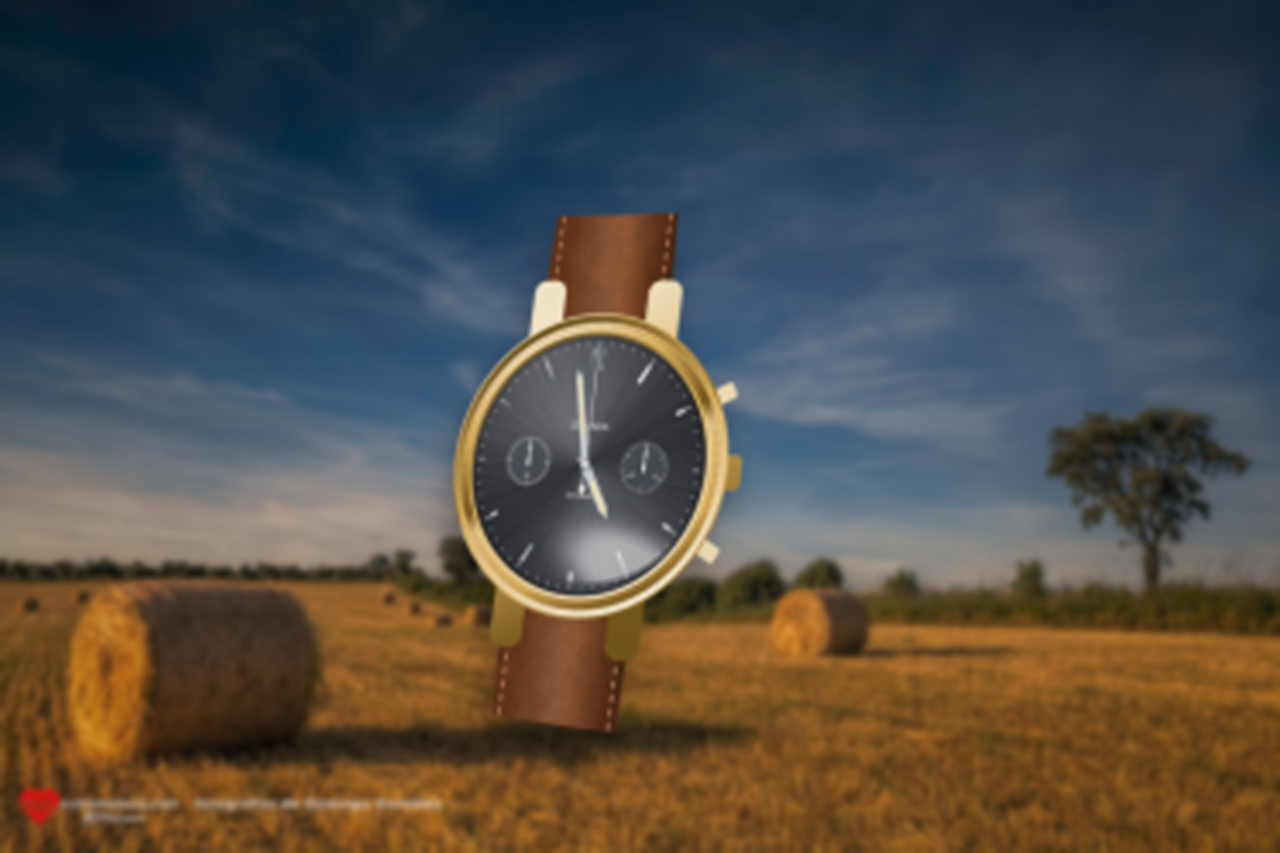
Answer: 4,58
